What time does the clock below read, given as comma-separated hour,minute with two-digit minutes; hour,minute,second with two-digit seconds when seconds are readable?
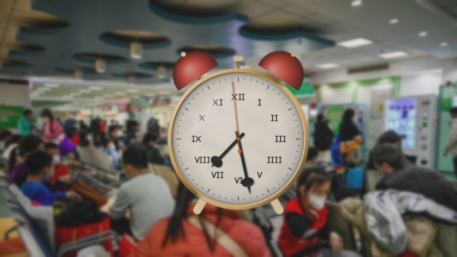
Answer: 7,27,59
